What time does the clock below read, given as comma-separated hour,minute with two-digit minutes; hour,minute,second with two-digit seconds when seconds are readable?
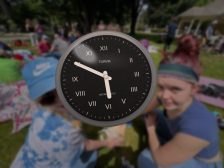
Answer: 5,50
